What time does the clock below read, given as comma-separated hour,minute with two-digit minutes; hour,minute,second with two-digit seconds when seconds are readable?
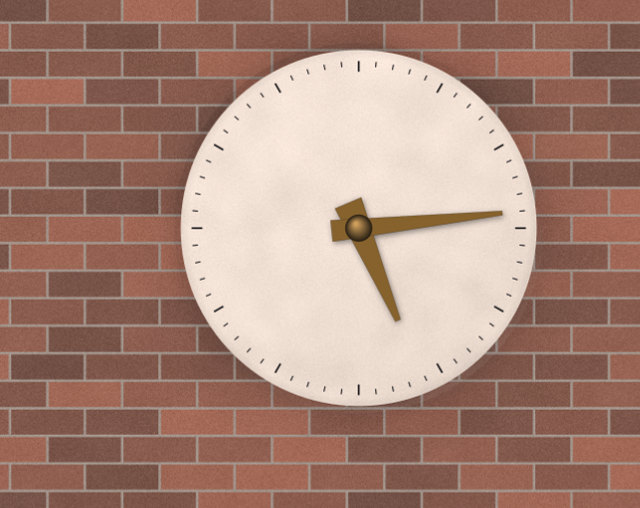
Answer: 5,14
